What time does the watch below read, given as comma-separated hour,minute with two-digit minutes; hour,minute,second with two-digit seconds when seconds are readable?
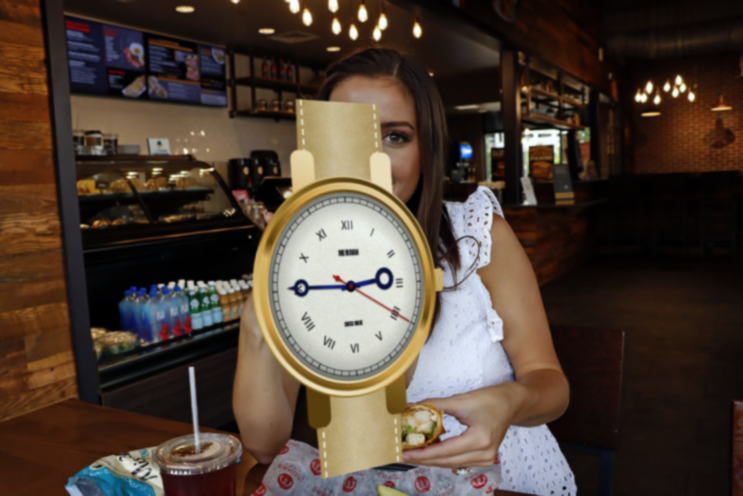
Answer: 2,45,20
